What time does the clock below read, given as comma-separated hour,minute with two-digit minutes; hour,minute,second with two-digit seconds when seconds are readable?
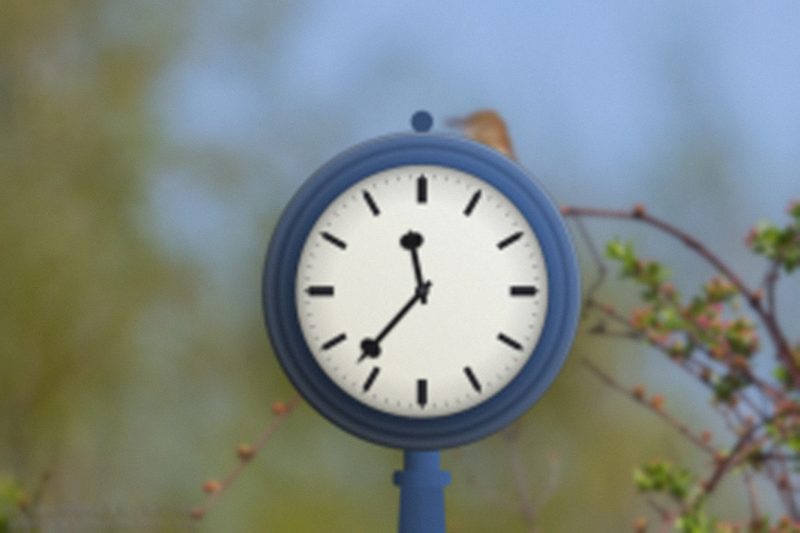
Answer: 11,37
